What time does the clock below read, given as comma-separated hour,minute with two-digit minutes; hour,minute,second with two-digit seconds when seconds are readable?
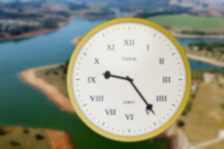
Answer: 9,24
